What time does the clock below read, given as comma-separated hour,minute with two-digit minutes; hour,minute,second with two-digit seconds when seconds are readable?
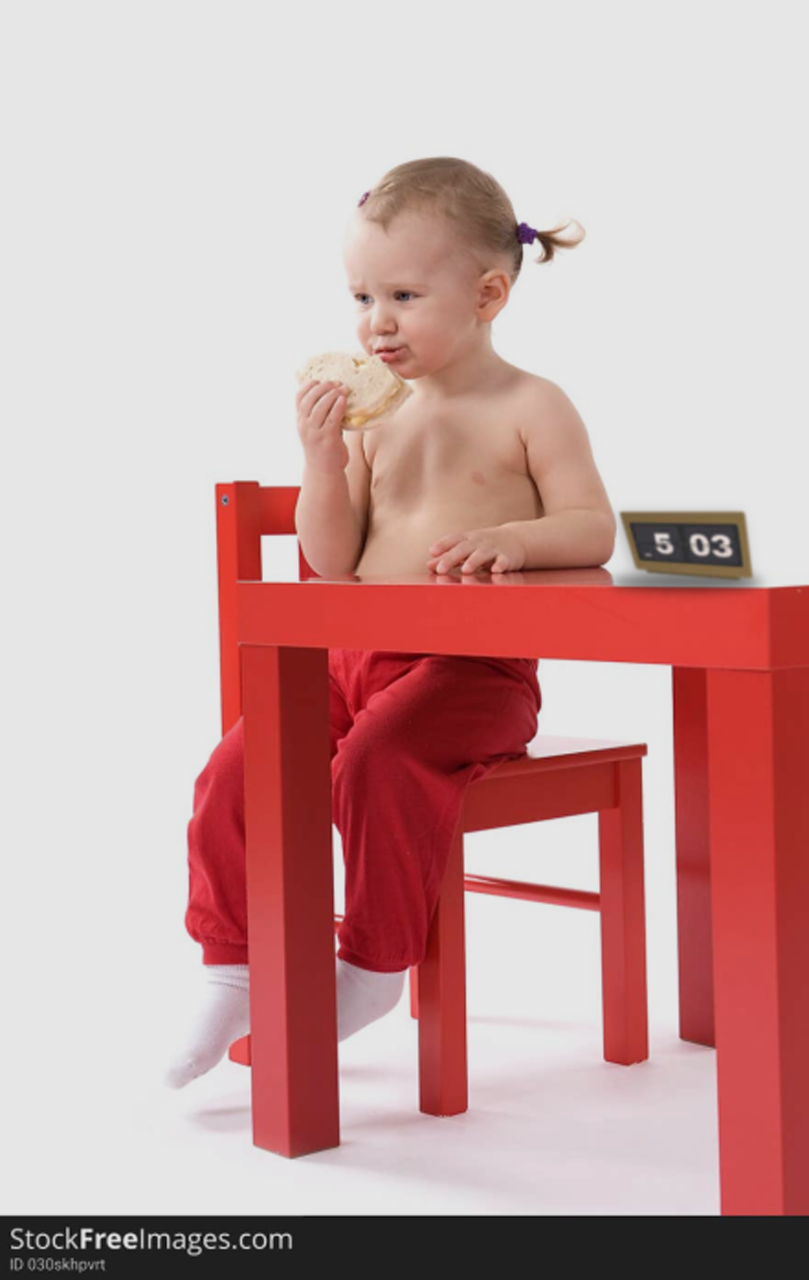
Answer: 5,03
